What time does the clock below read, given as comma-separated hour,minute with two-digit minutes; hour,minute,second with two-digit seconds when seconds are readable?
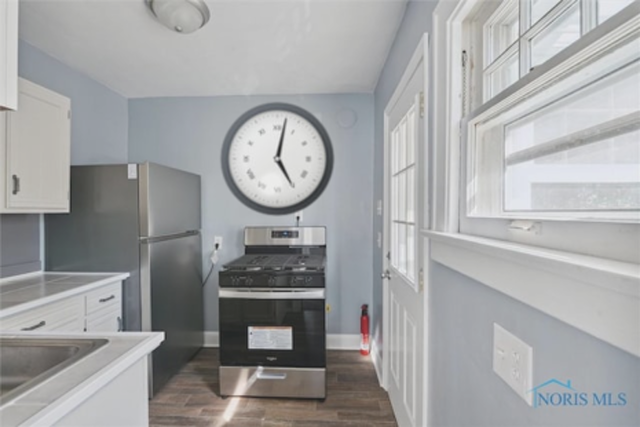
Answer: 5,02
